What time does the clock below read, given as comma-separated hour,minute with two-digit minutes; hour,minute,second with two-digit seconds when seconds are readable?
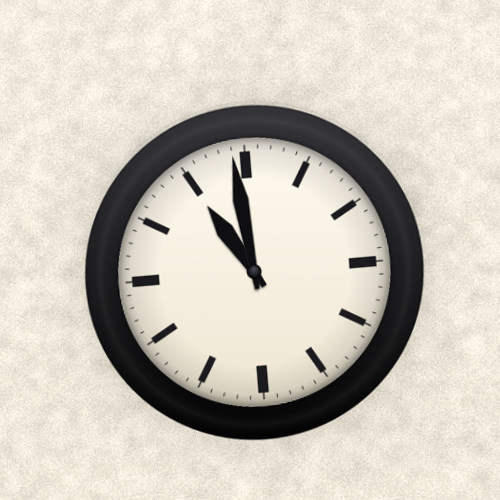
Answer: 10,59
